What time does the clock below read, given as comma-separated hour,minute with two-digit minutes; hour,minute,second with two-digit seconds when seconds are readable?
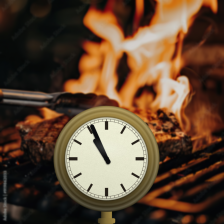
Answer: 10,56
